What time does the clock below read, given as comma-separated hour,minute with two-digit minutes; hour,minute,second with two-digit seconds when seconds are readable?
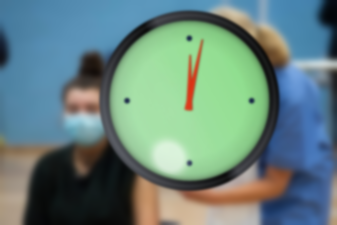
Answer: 12,02
